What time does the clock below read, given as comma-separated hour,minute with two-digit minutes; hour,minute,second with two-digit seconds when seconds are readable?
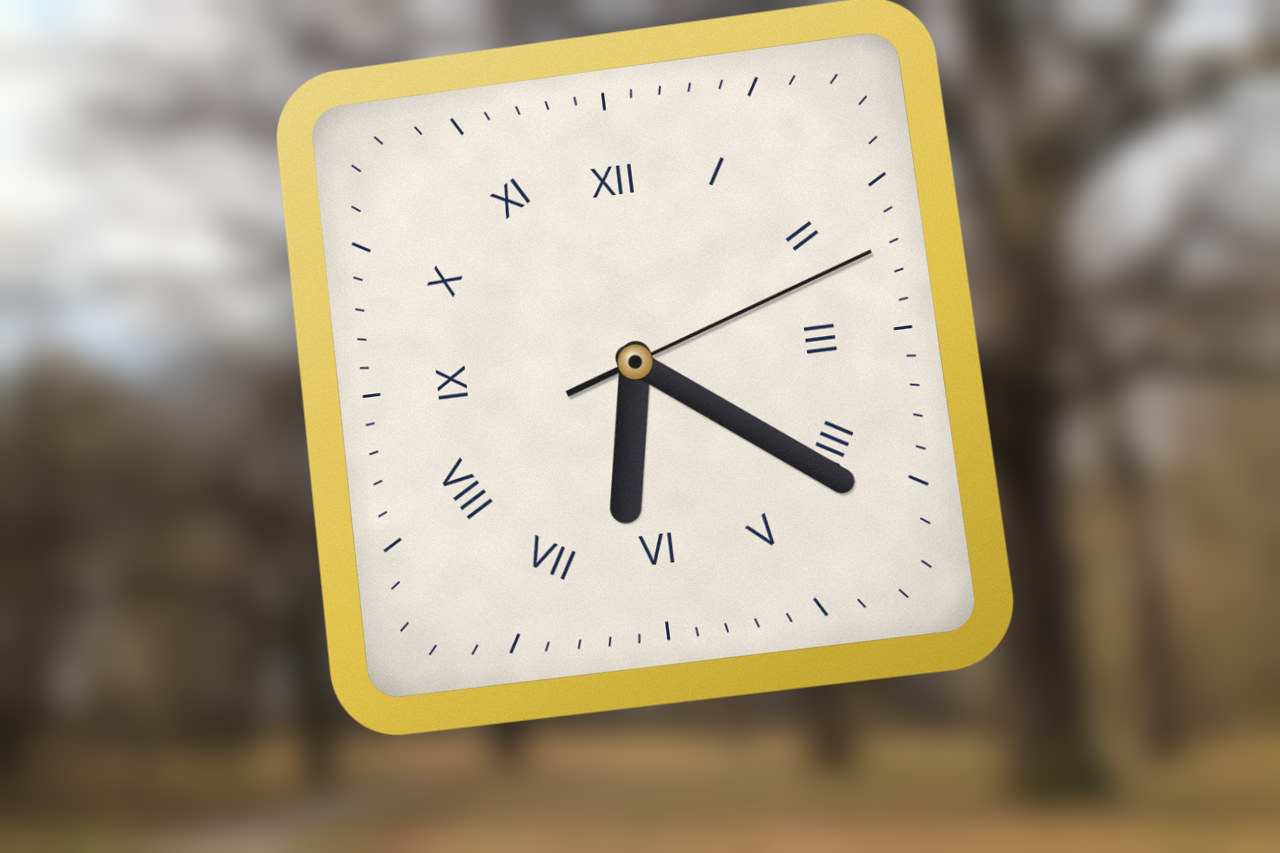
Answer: 6,21,12
